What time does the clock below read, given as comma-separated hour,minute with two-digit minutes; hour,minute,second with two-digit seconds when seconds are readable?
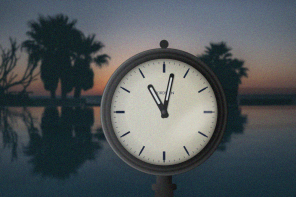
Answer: 11,02
